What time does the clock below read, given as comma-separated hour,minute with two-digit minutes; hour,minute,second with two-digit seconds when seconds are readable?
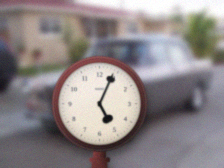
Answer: 5,04
